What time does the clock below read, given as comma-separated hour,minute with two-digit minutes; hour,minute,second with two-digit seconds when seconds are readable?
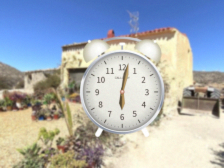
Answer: 6,02
